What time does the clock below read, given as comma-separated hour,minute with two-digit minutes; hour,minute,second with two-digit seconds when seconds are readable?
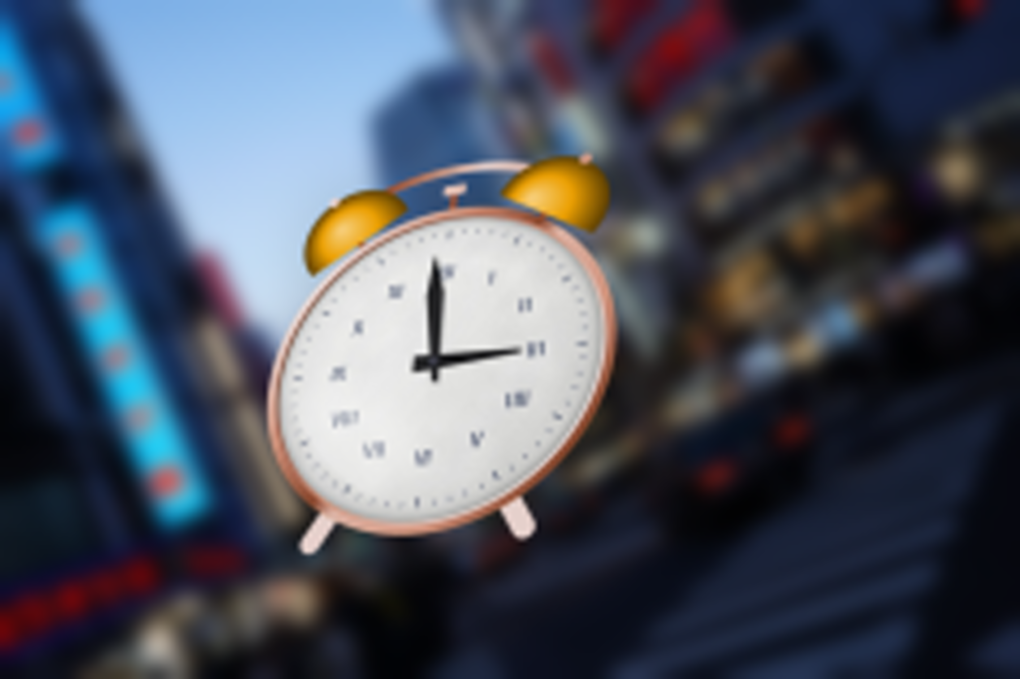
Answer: 2,59
